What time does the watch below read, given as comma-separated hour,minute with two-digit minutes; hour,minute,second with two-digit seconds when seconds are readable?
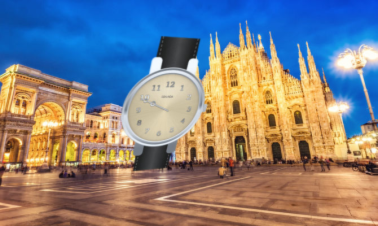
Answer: 9,49
